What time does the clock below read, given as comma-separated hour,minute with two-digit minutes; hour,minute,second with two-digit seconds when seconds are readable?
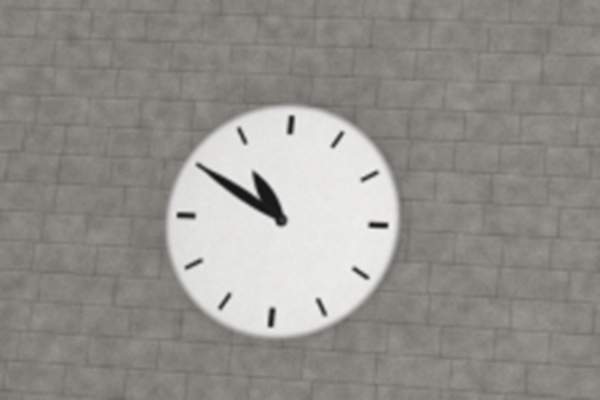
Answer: 10,50
